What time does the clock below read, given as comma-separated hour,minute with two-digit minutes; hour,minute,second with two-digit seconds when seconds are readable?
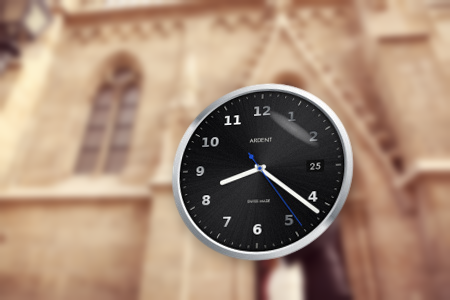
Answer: 8,21,24
